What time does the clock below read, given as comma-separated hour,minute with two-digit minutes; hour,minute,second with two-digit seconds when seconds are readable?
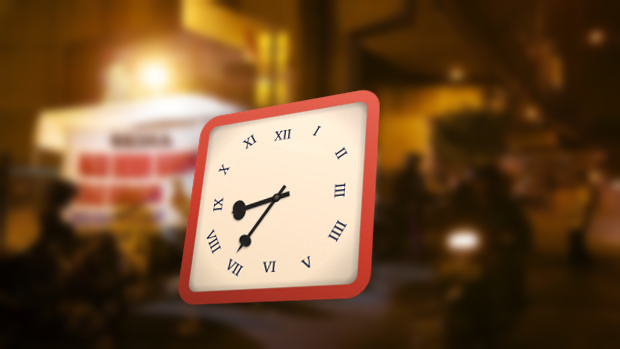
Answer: 8,36
